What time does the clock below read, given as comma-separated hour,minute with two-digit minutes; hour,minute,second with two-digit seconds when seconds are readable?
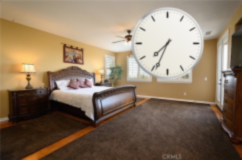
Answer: 7,34
